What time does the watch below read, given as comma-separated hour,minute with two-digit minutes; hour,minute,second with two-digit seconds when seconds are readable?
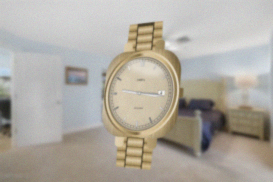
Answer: 9,16
